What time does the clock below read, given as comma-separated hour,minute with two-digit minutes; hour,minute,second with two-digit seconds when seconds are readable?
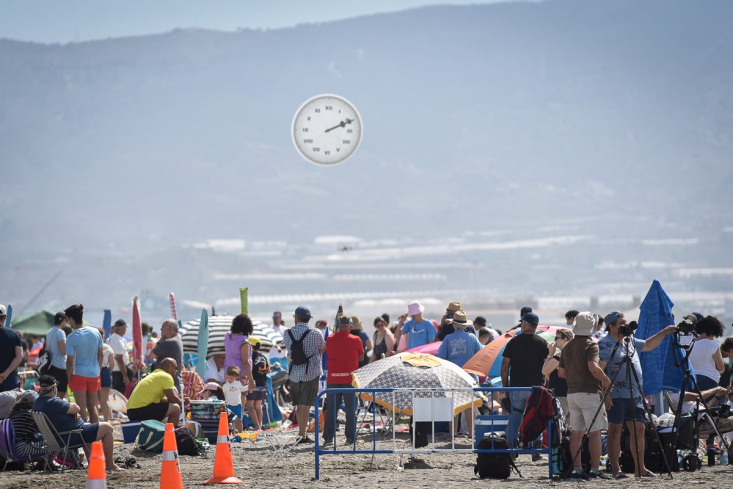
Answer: 2,11
